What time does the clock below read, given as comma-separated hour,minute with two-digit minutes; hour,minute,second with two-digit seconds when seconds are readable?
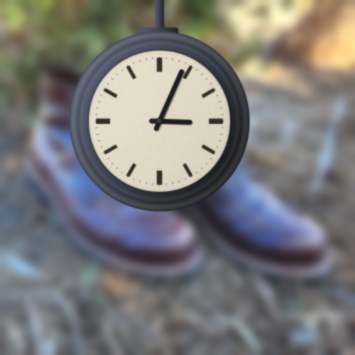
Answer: 3,04
